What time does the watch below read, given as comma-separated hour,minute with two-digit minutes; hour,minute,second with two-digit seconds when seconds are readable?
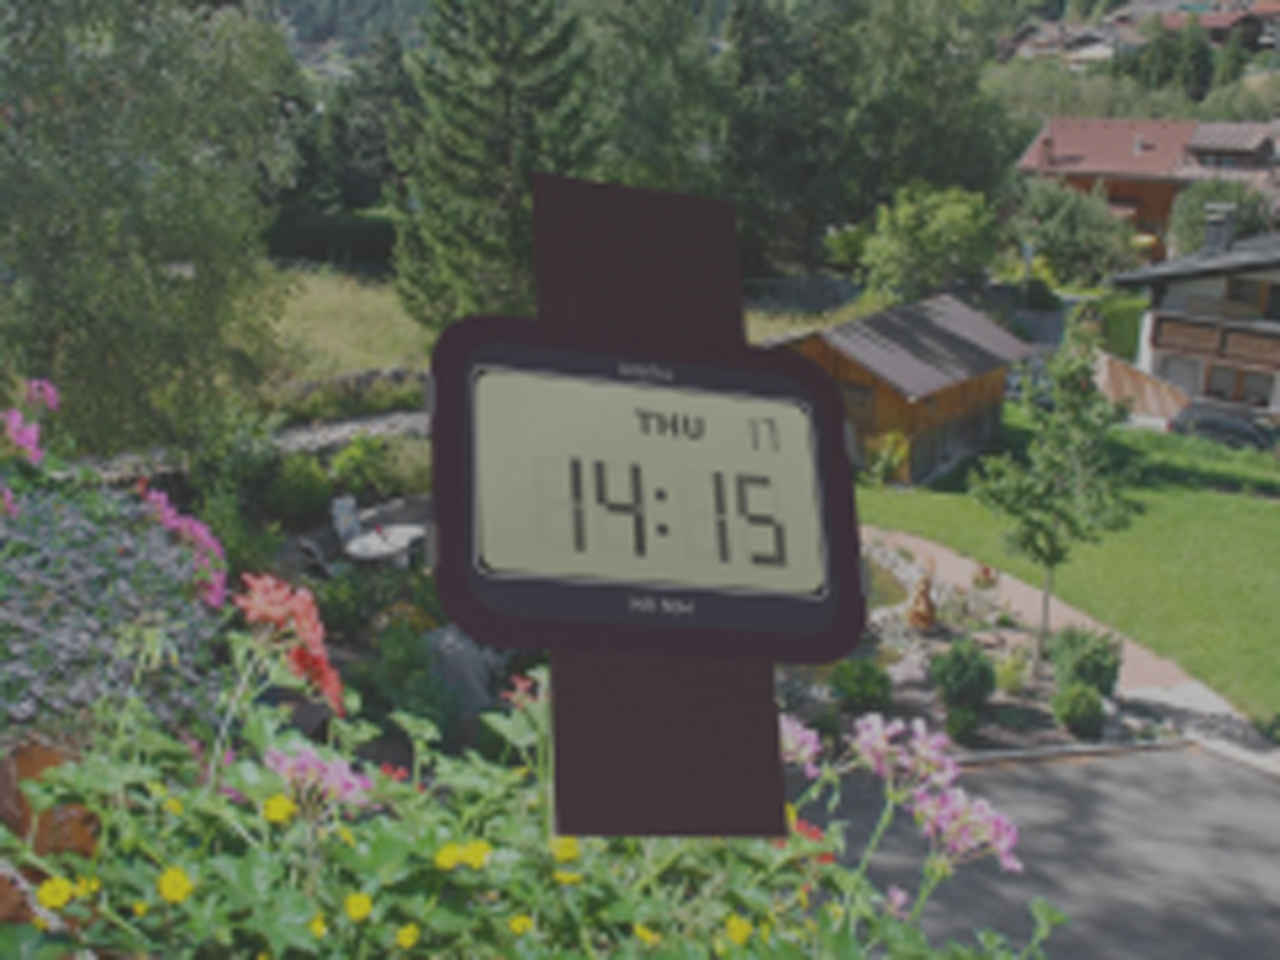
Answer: 14,15
